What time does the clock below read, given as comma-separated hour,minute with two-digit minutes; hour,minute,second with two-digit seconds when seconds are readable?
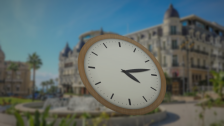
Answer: 4,13
